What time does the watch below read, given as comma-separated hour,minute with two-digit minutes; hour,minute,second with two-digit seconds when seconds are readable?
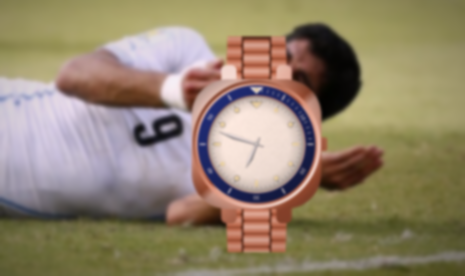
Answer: 6,48
